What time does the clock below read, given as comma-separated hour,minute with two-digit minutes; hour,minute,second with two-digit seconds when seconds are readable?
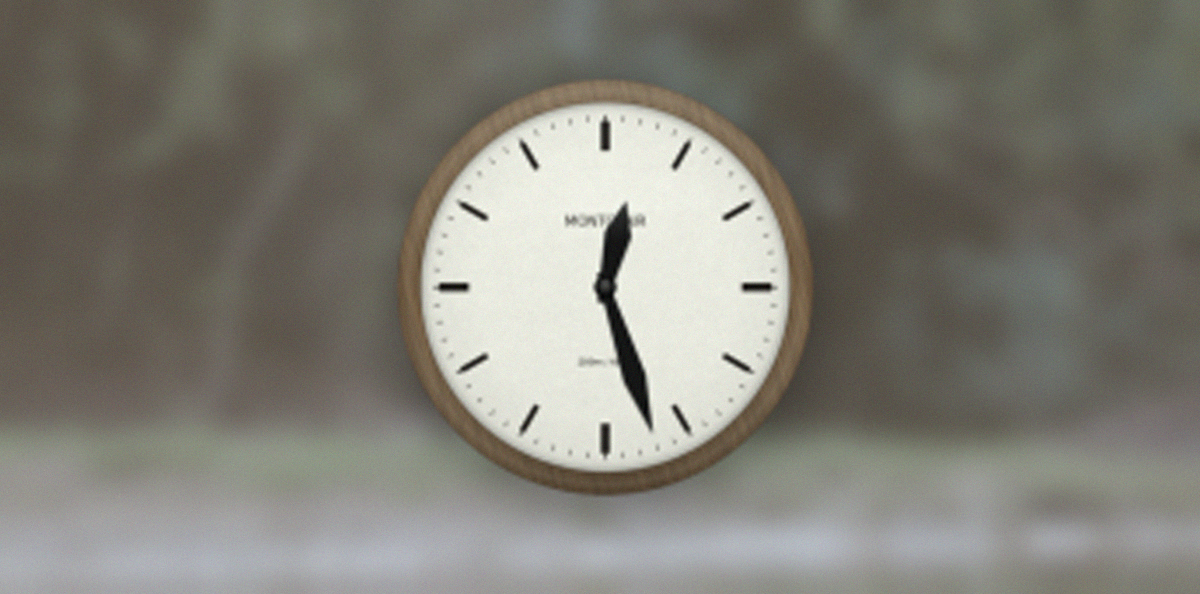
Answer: 12,27
